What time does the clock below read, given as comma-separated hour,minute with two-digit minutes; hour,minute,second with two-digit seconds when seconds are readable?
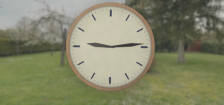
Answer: 9,14
